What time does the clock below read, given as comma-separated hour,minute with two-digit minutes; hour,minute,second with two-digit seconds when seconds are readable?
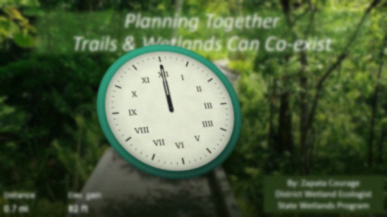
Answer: 12,00
